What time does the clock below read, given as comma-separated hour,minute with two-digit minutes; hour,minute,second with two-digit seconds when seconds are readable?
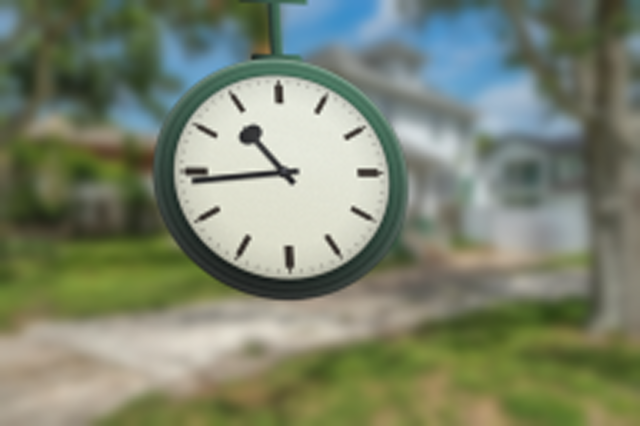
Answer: 10,44
